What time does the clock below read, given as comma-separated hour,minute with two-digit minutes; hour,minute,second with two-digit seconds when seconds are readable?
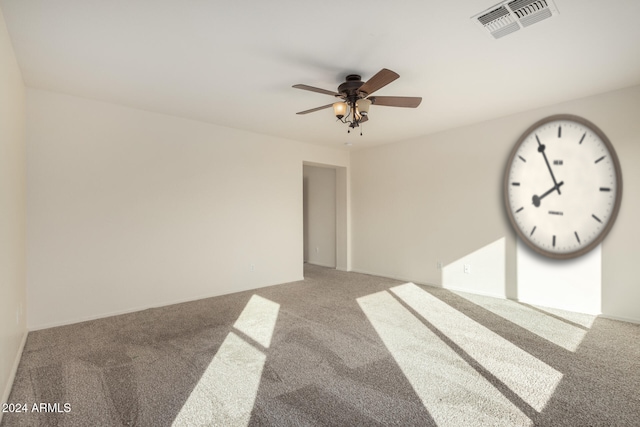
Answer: 7,55
